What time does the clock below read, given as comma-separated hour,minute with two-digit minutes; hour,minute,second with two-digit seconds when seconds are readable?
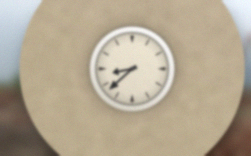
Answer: 8,38
